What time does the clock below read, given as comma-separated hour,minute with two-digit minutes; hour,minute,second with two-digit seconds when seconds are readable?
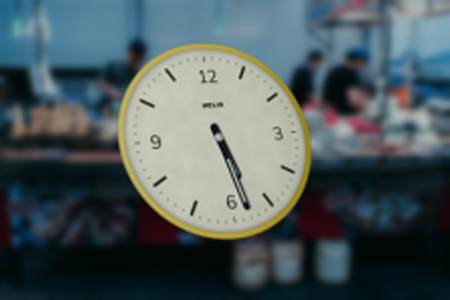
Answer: 5,28
